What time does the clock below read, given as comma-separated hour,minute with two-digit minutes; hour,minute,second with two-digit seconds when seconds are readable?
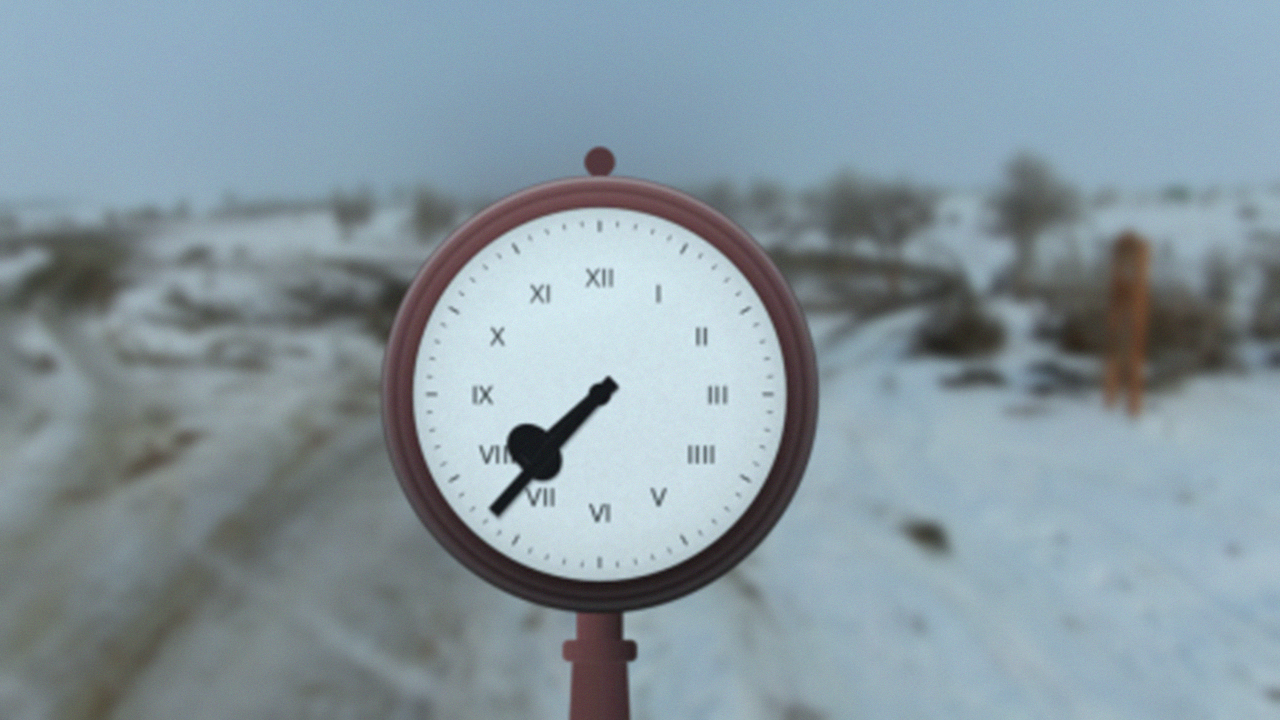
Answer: 7,37
